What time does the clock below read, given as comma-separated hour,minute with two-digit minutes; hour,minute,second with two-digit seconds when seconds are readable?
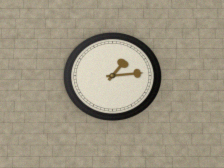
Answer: 1,14
